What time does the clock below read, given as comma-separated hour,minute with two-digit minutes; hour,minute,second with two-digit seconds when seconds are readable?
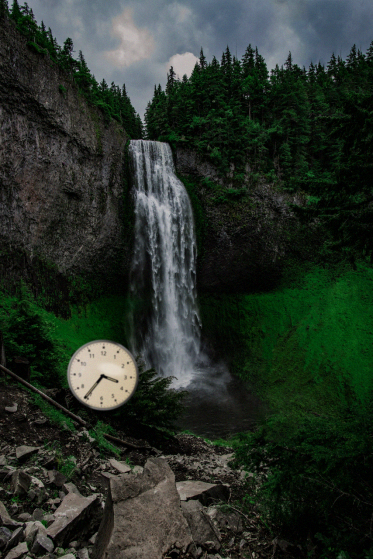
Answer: 3,36
